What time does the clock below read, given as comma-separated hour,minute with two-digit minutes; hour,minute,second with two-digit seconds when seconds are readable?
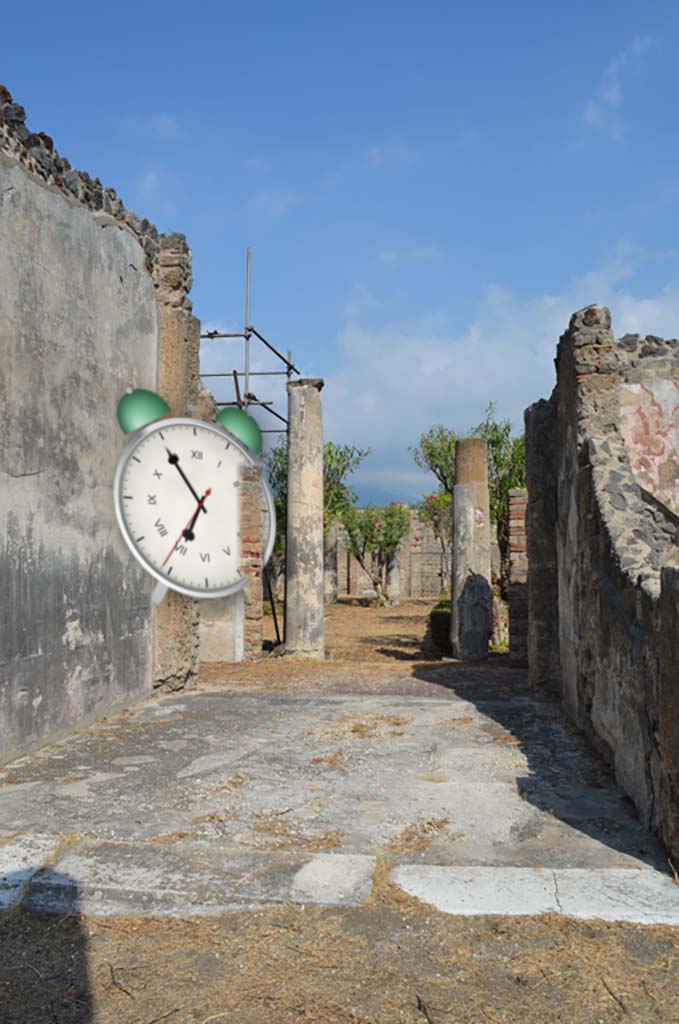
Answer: 6,54,36
